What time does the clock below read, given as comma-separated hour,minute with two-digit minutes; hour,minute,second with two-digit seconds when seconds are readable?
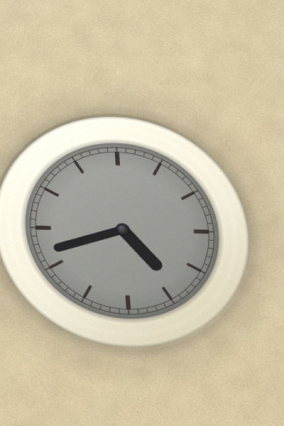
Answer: 4,42
